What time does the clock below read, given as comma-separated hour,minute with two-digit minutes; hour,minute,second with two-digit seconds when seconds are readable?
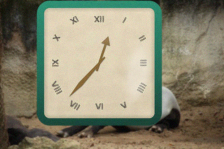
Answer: 12,37
